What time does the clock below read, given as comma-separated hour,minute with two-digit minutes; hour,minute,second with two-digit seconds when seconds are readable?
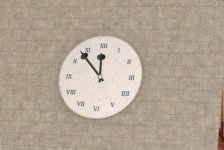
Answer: 11,53
